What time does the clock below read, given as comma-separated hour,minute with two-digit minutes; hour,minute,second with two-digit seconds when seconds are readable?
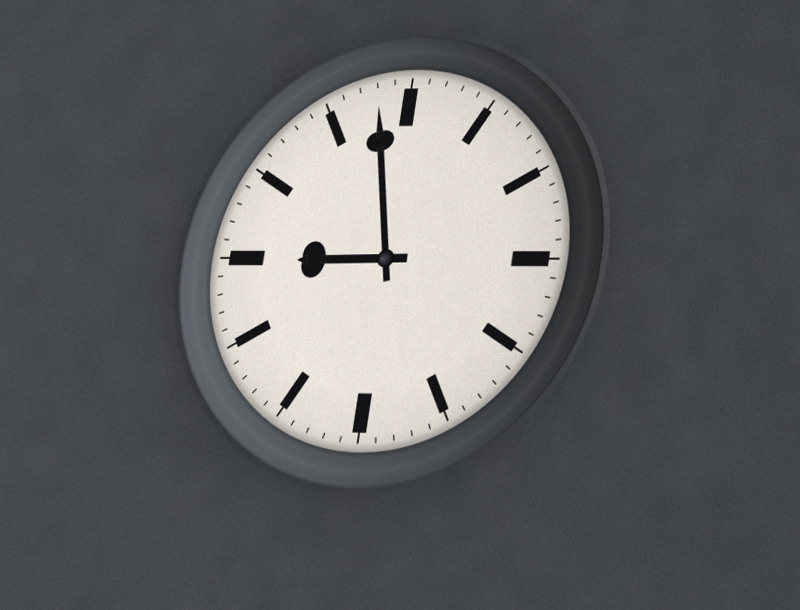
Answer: 8,58
